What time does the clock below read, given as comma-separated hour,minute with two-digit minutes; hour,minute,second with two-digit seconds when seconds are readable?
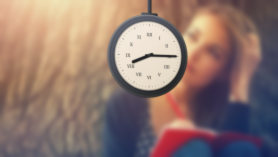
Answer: 8,15
